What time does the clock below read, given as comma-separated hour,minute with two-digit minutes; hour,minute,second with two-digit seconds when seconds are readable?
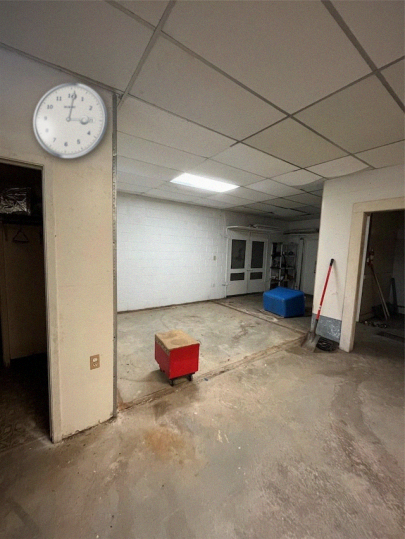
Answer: 3,01
